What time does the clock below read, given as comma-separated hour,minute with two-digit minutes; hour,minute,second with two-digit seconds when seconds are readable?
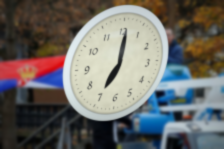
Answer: 7,01
